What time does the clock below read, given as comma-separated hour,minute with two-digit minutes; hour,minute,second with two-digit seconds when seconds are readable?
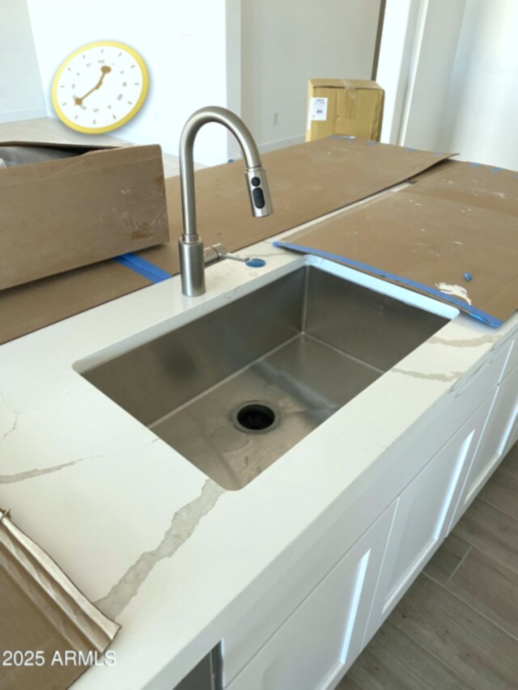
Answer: 12,38
